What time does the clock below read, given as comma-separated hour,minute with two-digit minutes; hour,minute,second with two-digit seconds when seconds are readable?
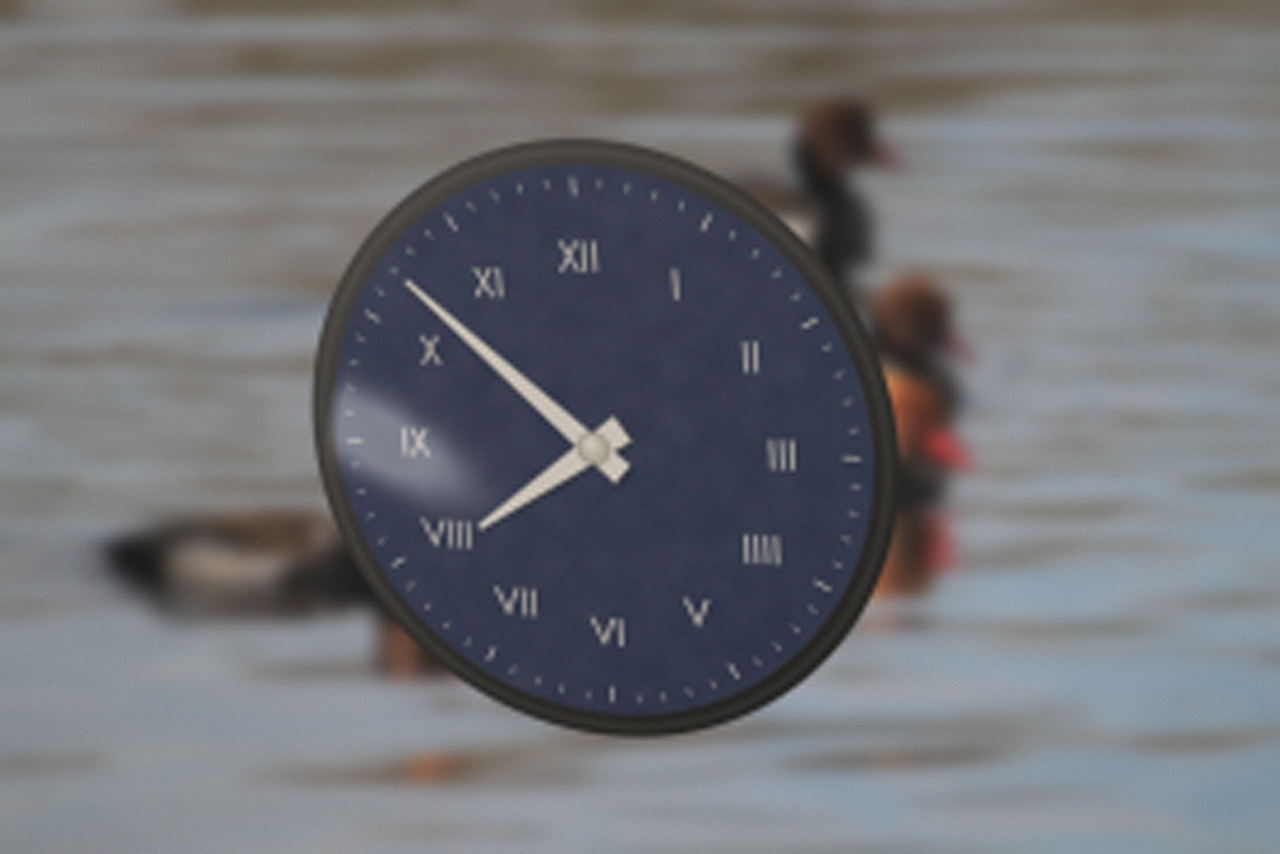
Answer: 7,52
